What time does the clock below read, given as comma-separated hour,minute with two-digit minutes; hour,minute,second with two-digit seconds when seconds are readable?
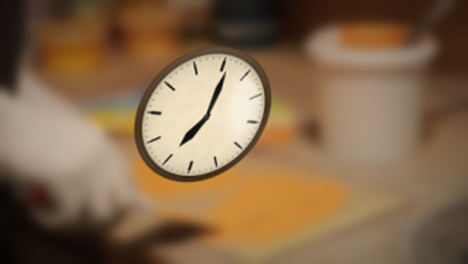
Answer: 7,01
